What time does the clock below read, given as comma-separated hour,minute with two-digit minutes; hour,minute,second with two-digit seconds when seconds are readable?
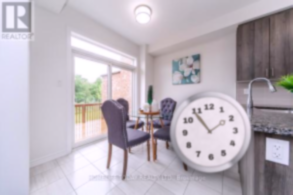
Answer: 1,54
